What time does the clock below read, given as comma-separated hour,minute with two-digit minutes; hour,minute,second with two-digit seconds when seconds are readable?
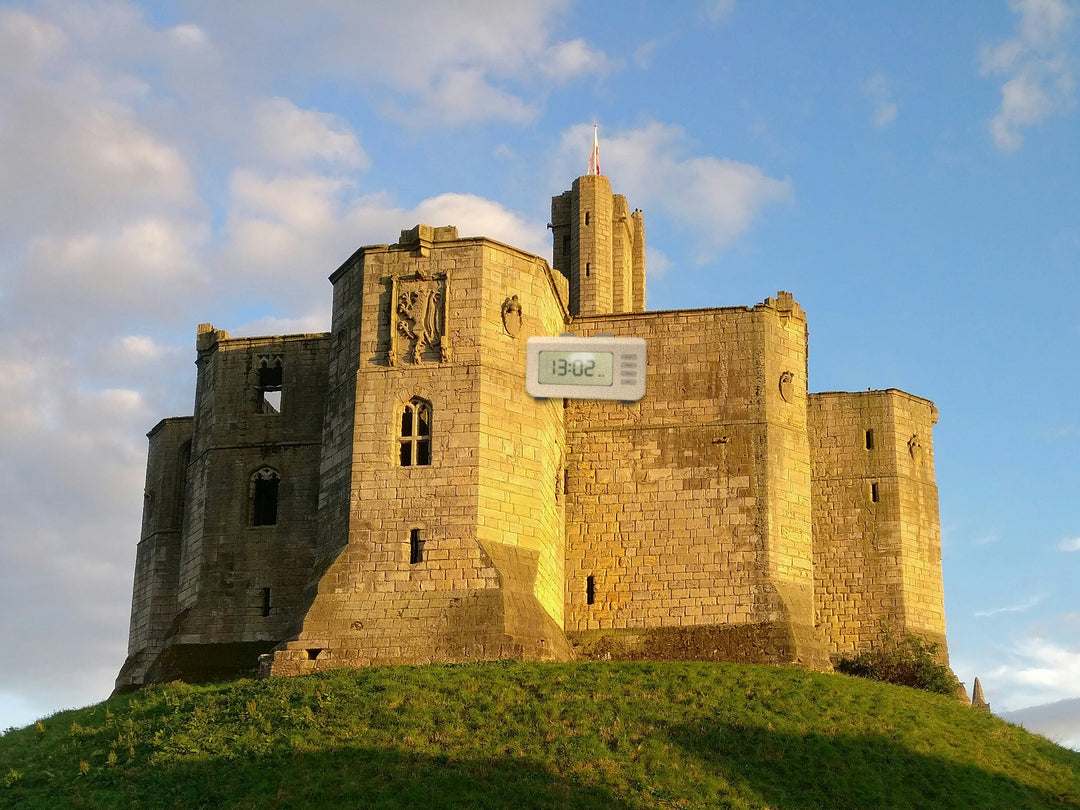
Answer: 13,02
